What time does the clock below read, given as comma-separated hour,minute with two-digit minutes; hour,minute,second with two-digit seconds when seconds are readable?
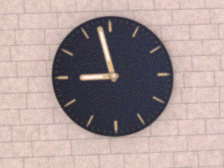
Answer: 8,58
